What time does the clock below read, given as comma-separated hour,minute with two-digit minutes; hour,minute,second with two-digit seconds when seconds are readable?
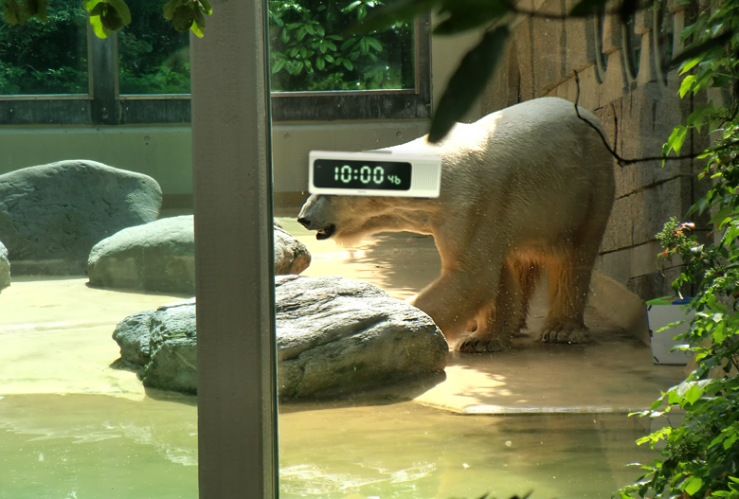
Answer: 10,00,46
